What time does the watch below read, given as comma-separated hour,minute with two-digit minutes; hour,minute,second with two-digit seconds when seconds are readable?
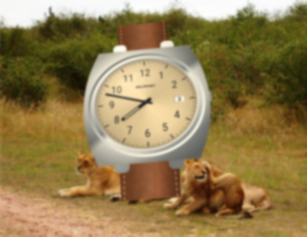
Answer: 7,48
